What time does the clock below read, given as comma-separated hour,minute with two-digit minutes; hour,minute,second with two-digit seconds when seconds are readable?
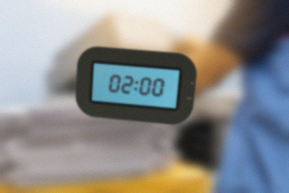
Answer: 2,00
